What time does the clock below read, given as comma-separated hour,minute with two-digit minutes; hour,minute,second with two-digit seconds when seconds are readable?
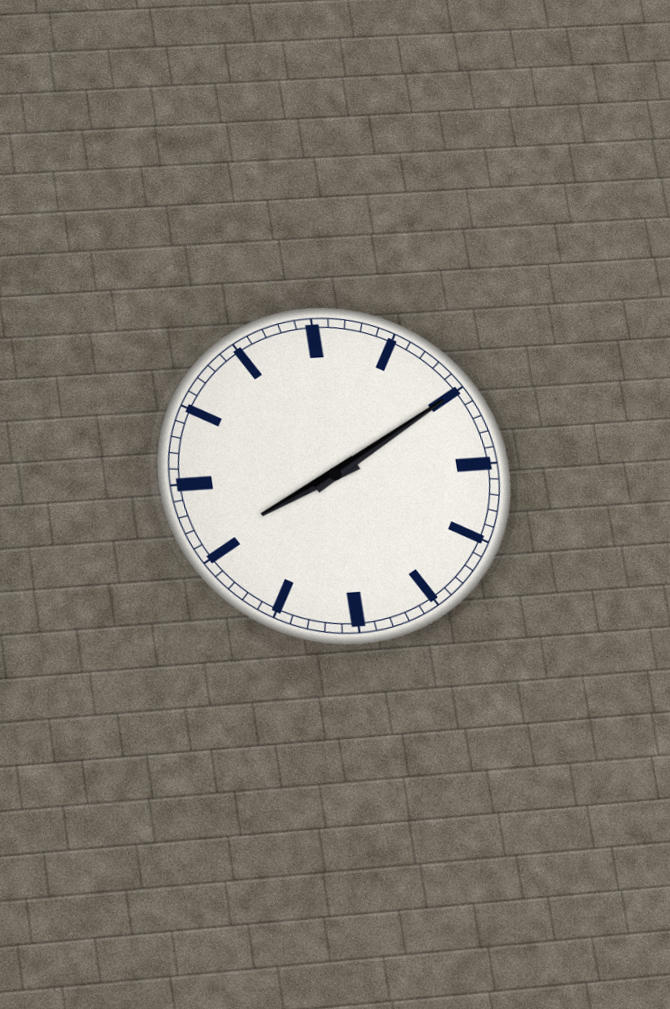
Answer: 8,10
